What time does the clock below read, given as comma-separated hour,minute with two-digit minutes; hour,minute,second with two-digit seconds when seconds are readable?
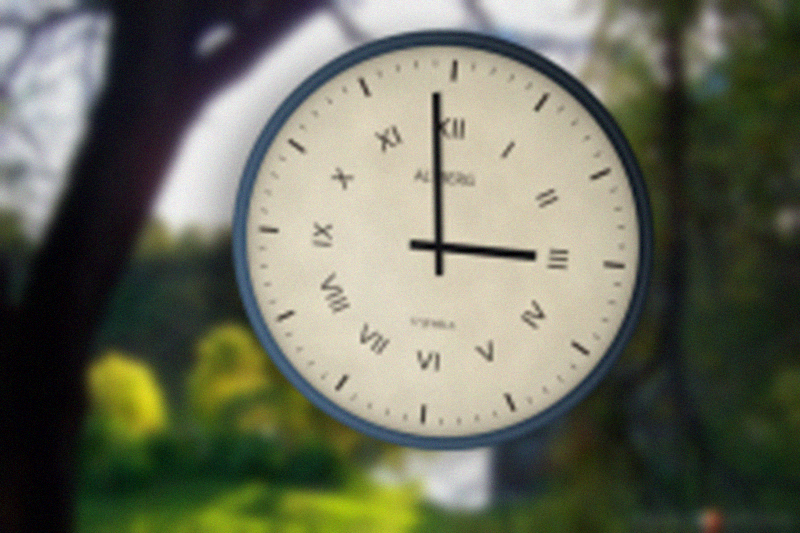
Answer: 2,59
